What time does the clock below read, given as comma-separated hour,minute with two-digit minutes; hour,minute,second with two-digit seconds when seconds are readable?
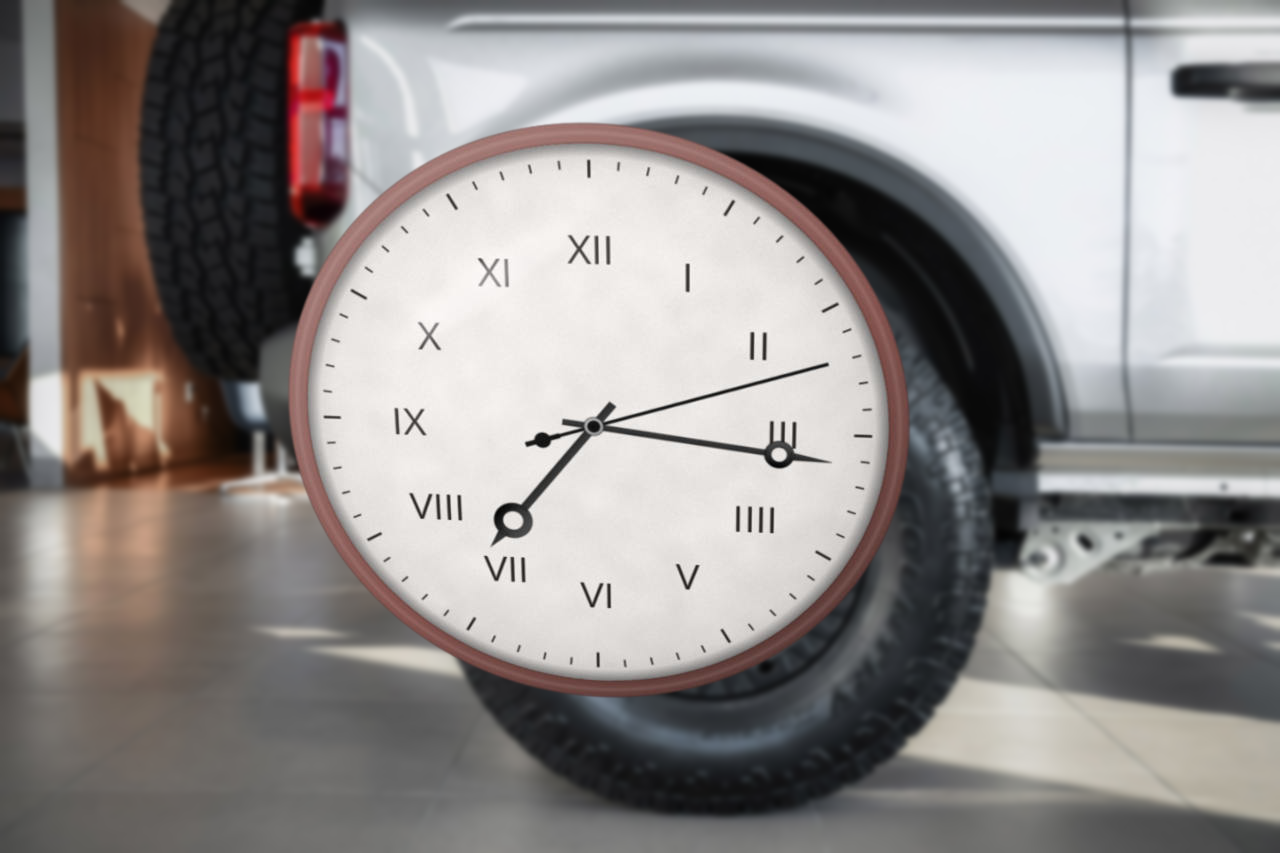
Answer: 7,16,12
